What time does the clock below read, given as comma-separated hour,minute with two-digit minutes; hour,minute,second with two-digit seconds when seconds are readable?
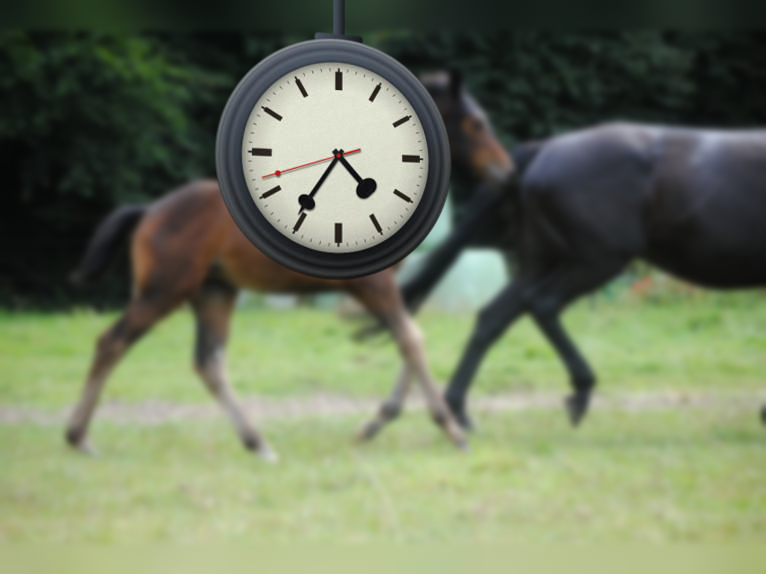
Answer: 4,35,42
